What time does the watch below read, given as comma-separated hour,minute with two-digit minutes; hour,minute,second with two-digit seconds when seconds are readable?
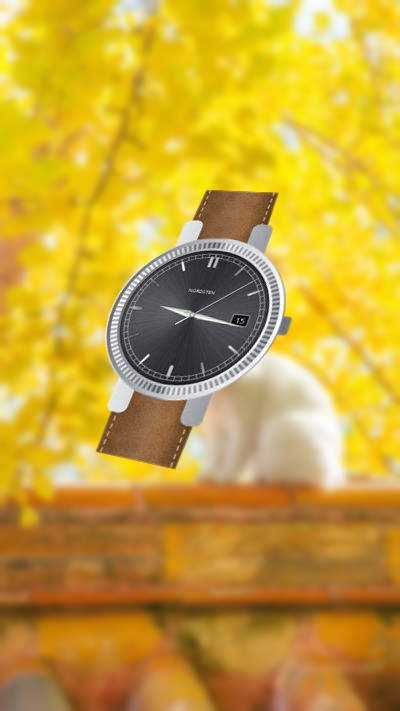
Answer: 9,16,08
